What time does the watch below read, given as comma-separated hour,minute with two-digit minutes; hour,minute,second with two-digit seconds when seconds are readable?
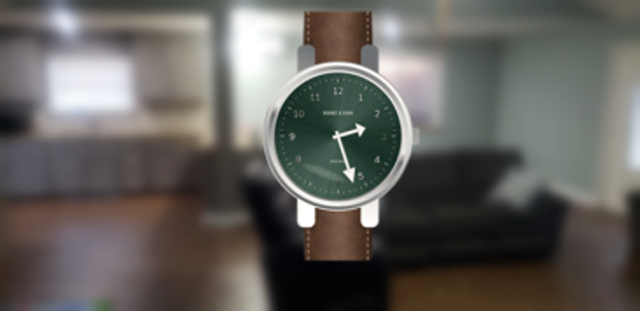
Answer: 2,27
